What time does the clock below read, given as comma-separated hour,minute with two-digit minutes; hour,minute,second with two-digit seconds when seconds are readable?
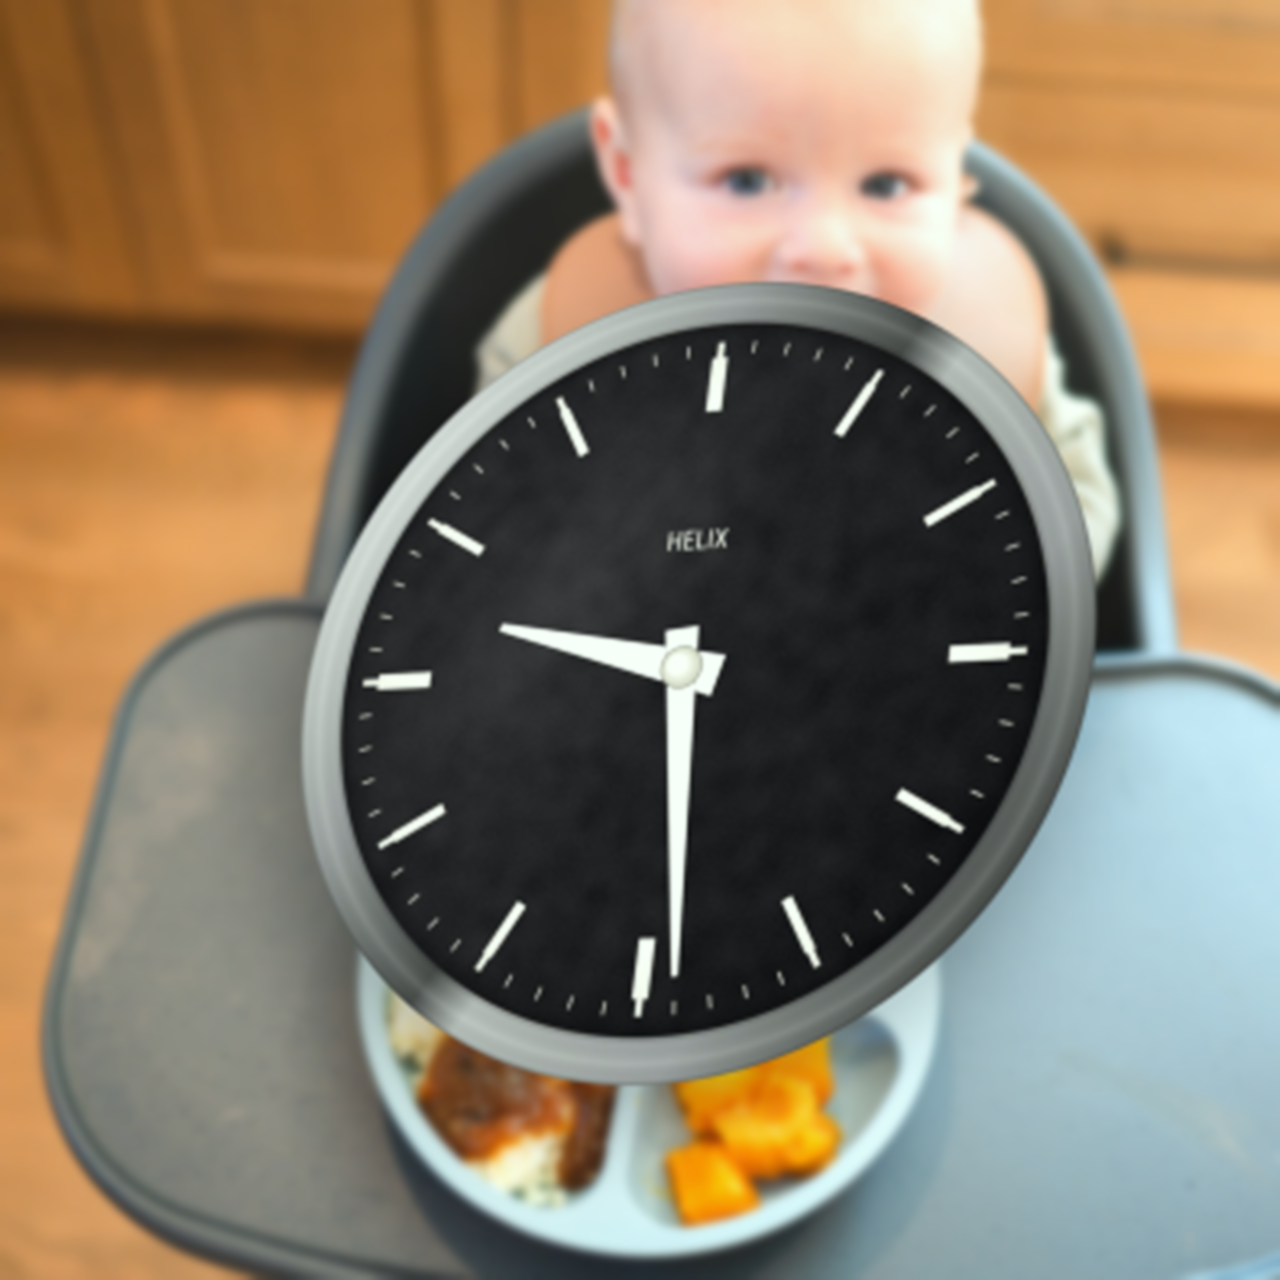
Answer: 9,29
